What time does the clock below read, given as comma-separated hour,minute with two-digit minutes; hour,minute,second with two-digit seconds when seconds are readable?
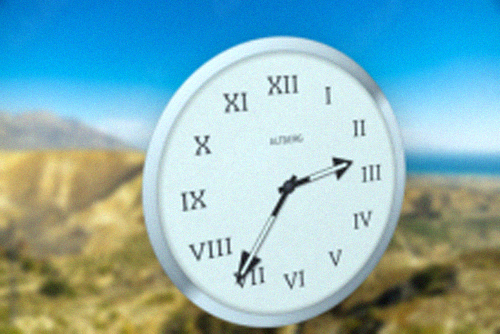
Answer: 2,36
